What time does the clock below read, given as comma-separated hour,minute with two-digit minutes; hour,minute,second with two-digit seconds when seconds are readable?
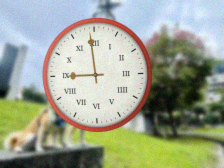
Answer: 8,59
